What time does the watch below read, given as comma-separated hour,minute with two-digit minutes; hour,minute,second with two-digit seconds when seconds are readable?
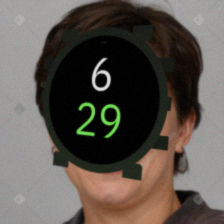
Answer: 6,29
